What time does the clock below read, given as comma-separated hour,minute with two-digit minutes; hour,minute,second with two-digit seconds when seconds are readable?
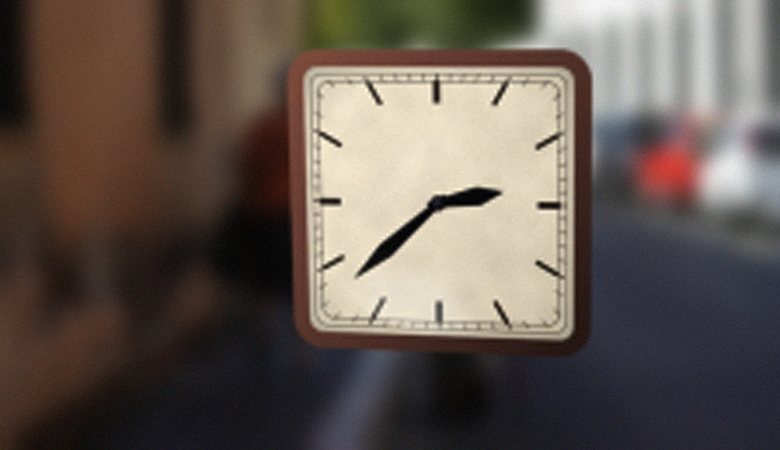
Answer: 2,38
